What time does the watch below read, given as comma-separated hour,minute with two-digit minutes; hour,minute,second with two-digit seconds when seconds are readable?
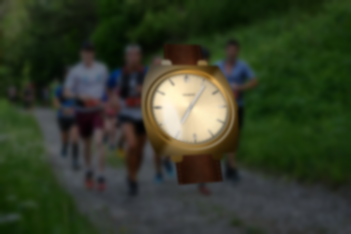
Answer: 7,06
